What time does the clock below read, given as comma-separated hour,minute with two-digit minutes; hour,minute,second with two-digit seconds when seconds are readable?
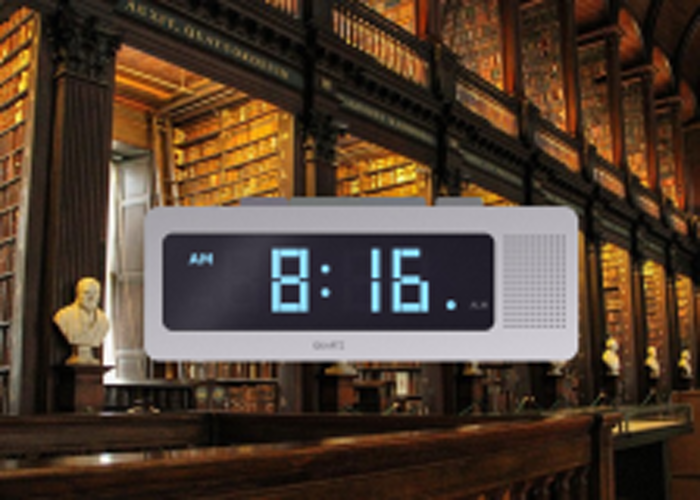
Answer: 8,16
